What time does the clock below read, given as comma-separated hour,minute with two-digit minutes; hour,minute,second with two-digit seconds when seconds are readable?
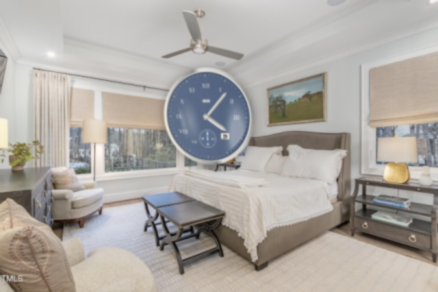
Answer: 4,07
